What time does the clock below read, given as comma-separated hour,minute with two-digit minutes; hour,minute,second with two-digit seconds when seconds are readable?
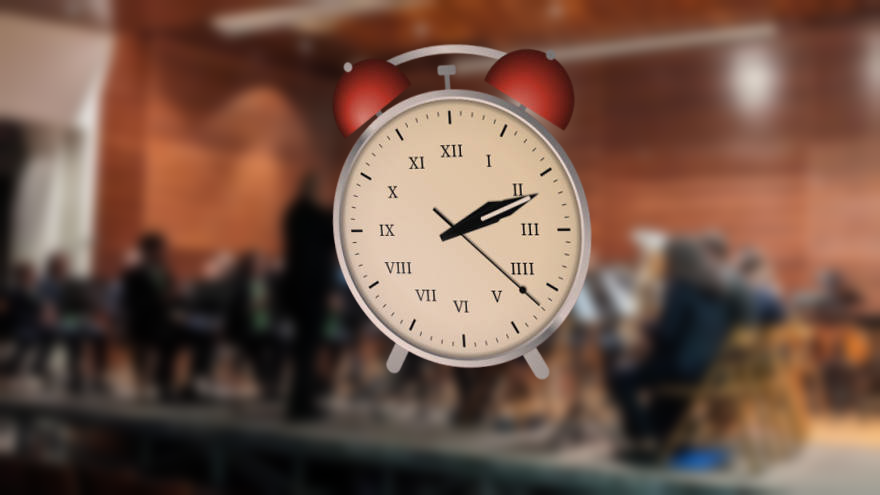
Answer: 2,11,22
